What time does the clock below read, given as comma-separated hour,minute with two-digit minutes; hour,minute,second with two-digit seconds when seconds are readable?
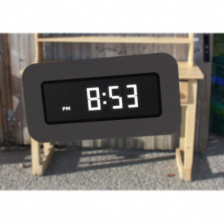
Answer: 8,53
